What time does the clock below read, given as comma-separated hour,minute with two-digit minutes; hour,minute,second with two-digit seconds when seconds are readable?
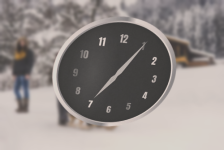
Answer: 7,05
